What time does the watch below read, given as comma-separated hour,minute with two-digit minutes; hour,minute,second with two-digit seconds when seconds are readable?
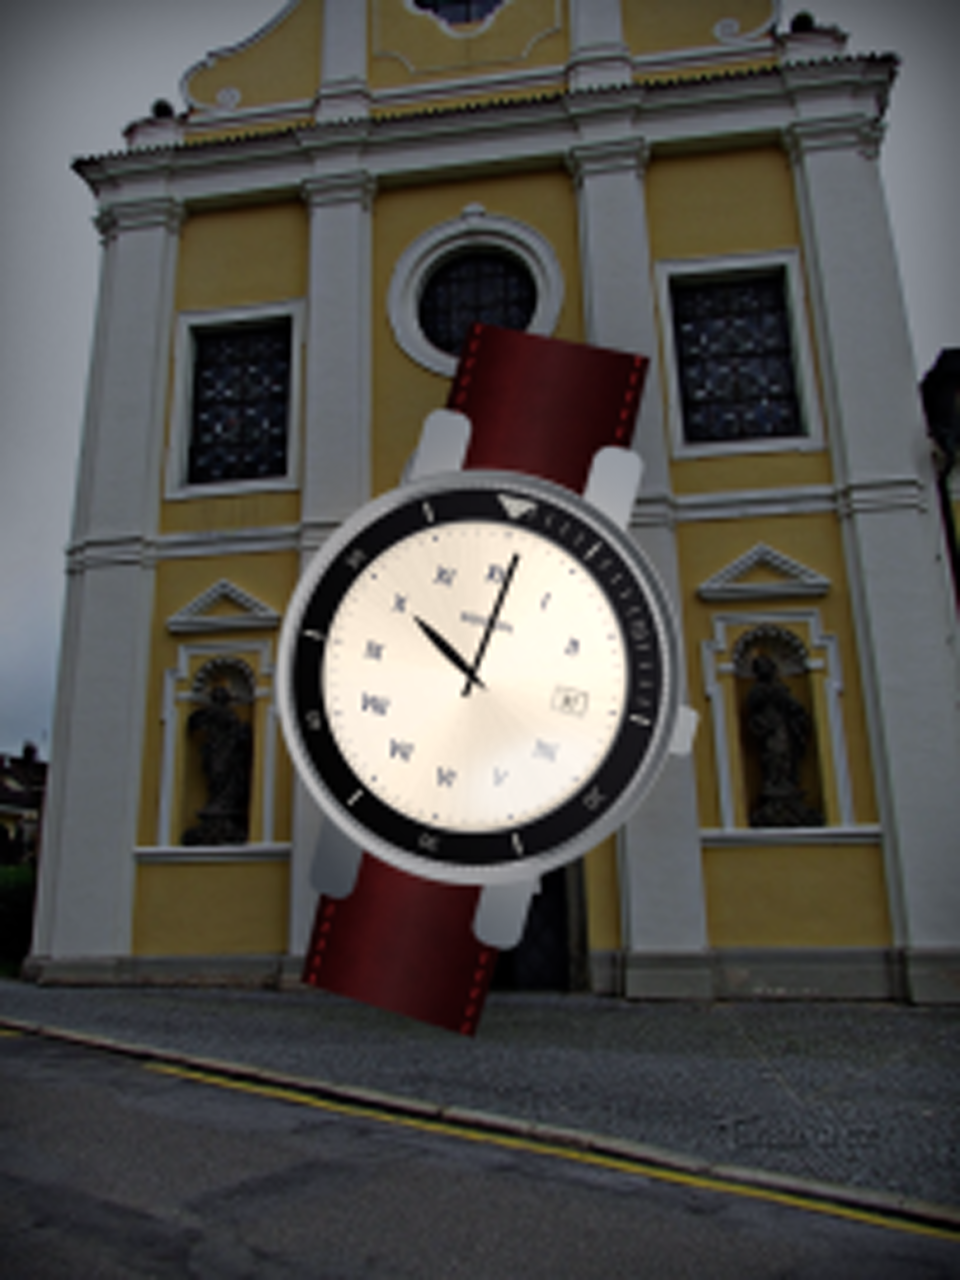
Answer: 10,01
